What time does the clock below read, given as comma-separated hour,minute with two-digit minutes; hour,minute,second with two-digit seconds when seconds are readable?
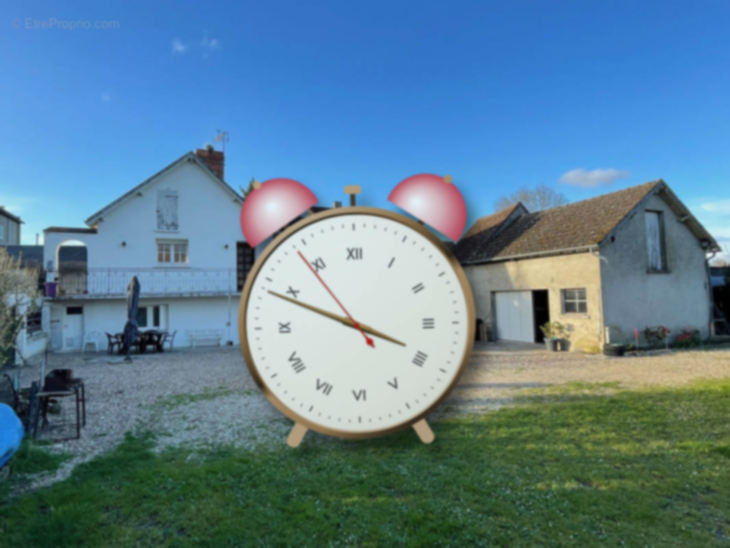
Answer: 3,48,54
